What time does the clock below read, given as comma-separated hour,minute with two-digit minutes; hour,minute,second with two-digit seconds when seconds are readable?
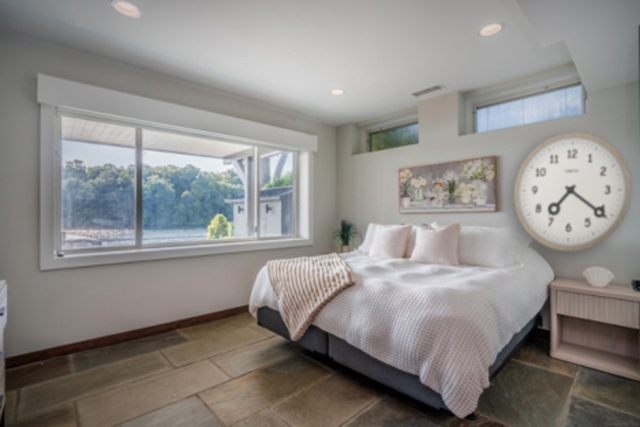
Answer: 7,21
